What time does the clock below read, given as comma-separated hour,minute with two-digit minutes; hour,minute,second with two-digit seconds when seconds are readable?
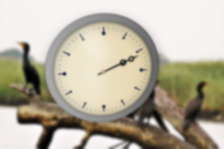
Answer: 2,11
